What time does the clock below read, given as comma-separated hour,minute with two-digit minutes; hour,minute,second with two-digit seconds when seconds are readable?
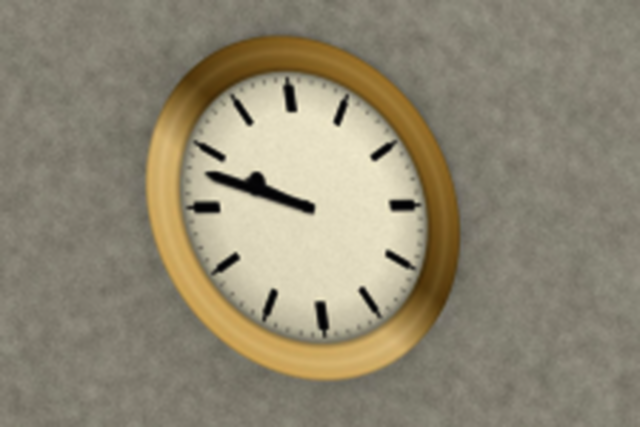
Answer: 9,48
